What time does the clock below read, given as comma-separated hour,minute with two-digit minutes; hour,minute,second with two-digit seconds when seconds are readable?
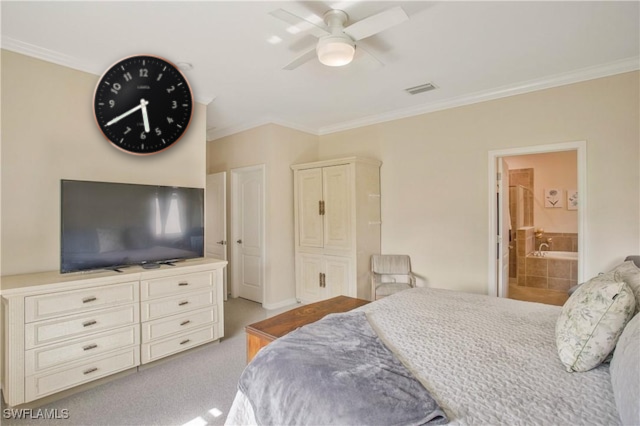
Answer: 5,40
